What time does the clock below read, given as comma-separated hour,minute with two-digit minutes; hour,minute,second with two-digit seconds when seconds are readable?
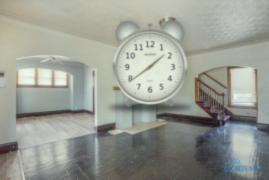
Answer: 1,39
